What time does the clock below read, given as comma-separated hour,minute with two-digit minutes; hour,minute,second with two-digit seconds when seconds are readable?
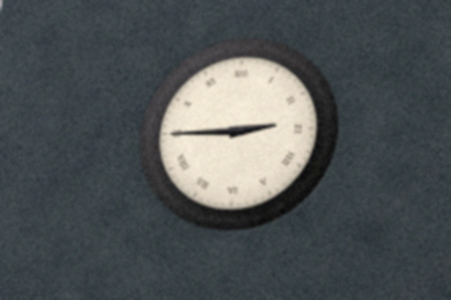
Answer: 2,45
